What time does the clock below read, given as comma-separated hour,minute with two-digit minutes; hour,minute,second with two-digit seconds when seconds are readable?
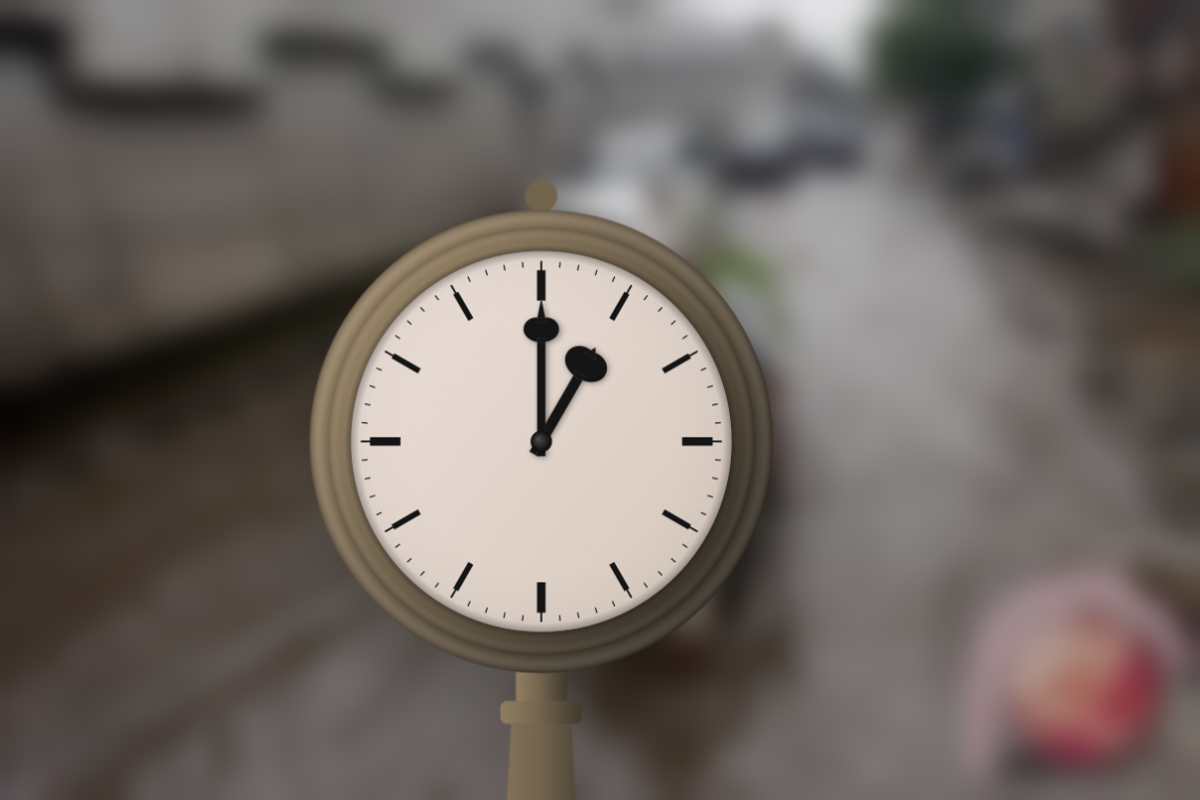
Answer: 1,00
